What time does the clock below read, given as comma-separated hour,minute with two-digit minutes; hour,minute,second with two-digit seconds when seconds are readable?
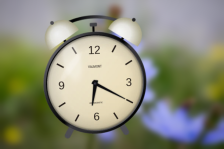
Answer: 6,20
